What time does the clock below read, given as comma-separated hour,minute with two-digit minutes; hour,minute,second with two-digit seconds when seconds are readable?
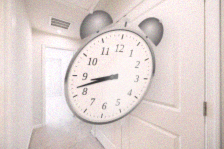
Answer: 8,42
